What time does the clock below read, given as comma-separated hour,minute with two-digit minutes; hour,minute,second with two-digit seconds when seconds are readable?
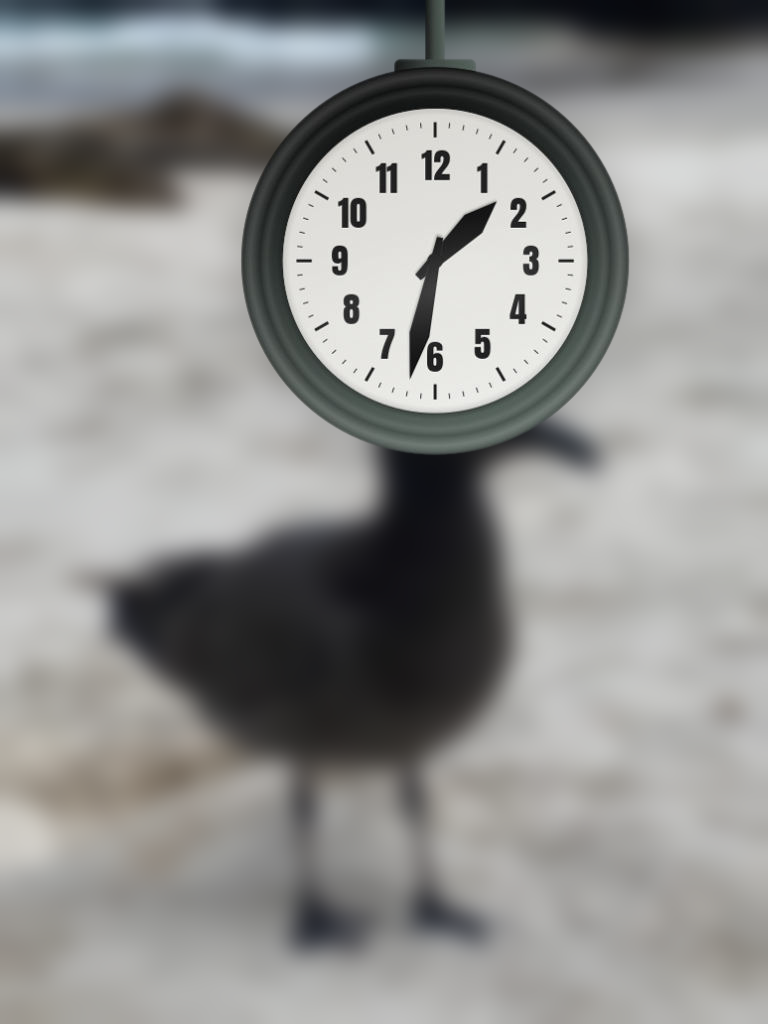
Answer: 1,32
